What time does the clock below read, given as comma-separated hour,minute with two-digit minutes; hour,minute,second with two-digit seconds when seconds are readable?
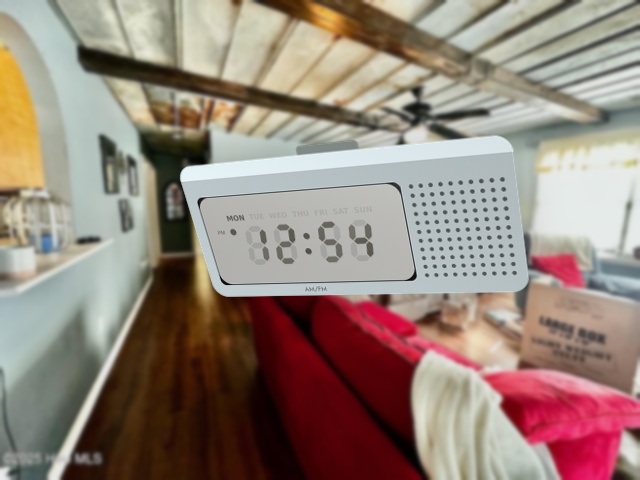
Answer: 12,54
